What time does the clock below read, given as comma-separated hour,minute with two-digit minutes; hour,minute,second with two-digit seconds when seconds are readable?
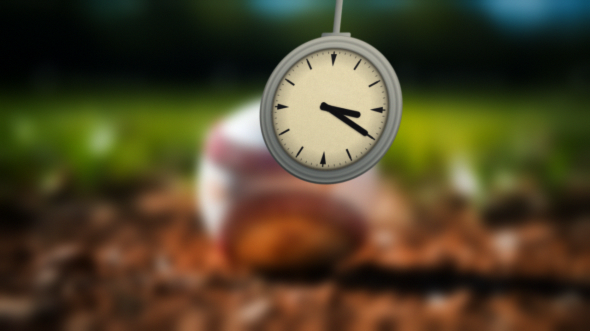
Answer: 3,20
